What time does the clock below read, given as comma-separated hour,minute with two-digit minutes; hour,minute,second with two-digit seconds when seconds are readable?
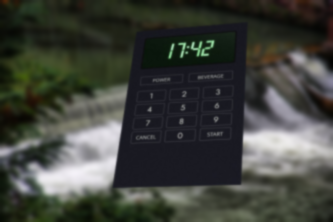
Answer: 17,42
